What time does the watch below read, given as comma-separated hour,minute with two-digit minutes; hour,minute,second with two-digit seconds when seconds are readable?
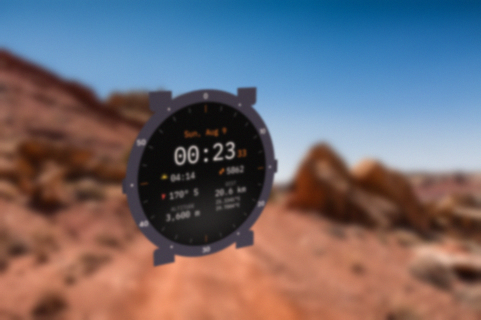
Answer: 0,23
